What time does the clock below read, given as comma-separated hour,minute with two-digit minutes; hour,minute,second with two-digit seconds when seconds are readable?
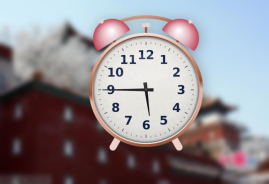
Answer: 5,45
